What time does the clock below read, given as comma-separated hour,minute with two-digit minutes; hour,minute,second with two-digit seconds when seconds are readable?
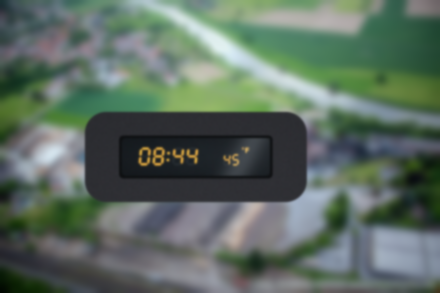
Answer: 8,44
